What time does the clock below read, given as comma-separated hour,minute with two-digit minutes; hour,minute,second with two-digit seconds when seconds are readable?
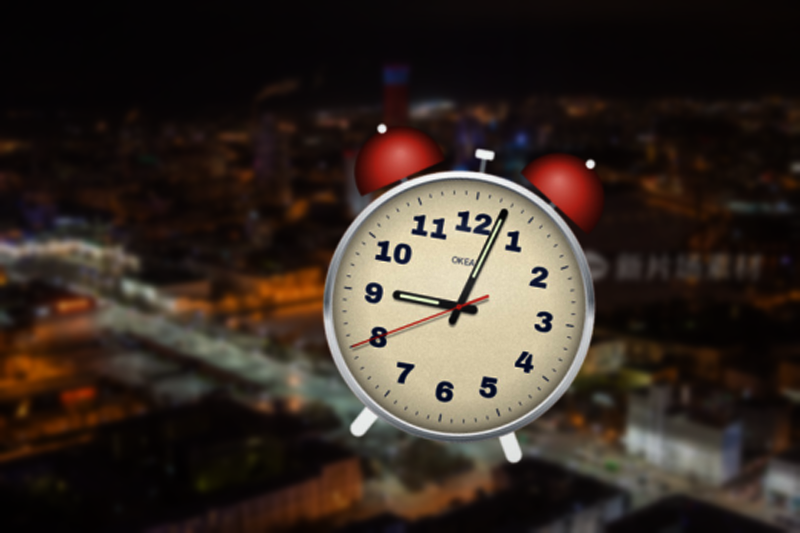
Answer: 9,02,40
